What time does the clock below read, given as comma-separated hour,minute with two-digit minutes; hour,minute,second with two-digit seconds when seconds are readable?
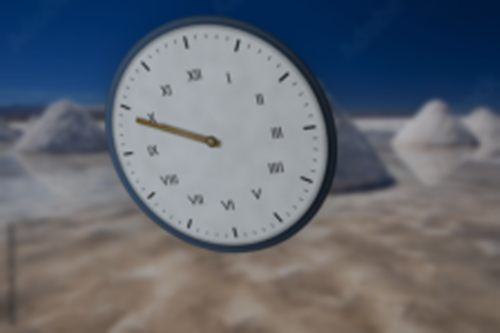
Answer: 9,49
